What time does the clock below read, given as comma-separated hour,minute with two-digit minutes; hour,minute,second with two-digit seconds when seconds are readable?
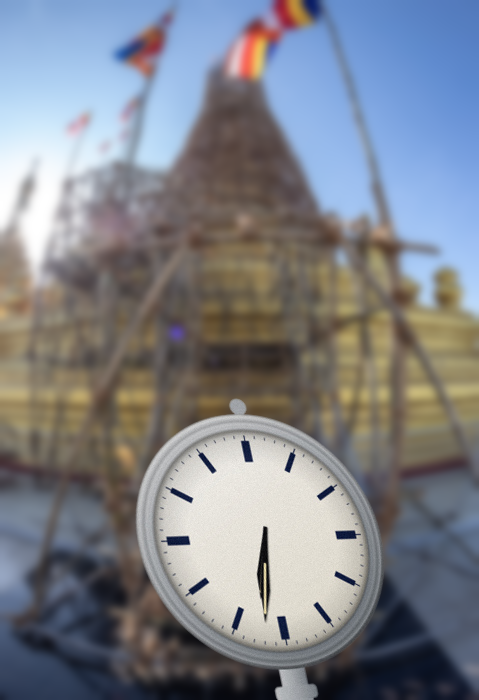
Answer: 6,32
